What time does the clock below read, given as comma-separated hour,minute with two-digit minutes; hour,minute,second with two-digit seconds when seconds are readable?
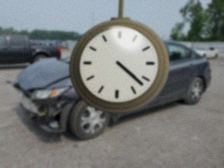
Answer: 4,22
